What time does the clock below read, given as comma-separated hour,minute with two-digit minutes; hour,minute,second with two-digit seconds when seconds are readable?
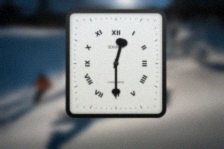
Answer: 12,30
